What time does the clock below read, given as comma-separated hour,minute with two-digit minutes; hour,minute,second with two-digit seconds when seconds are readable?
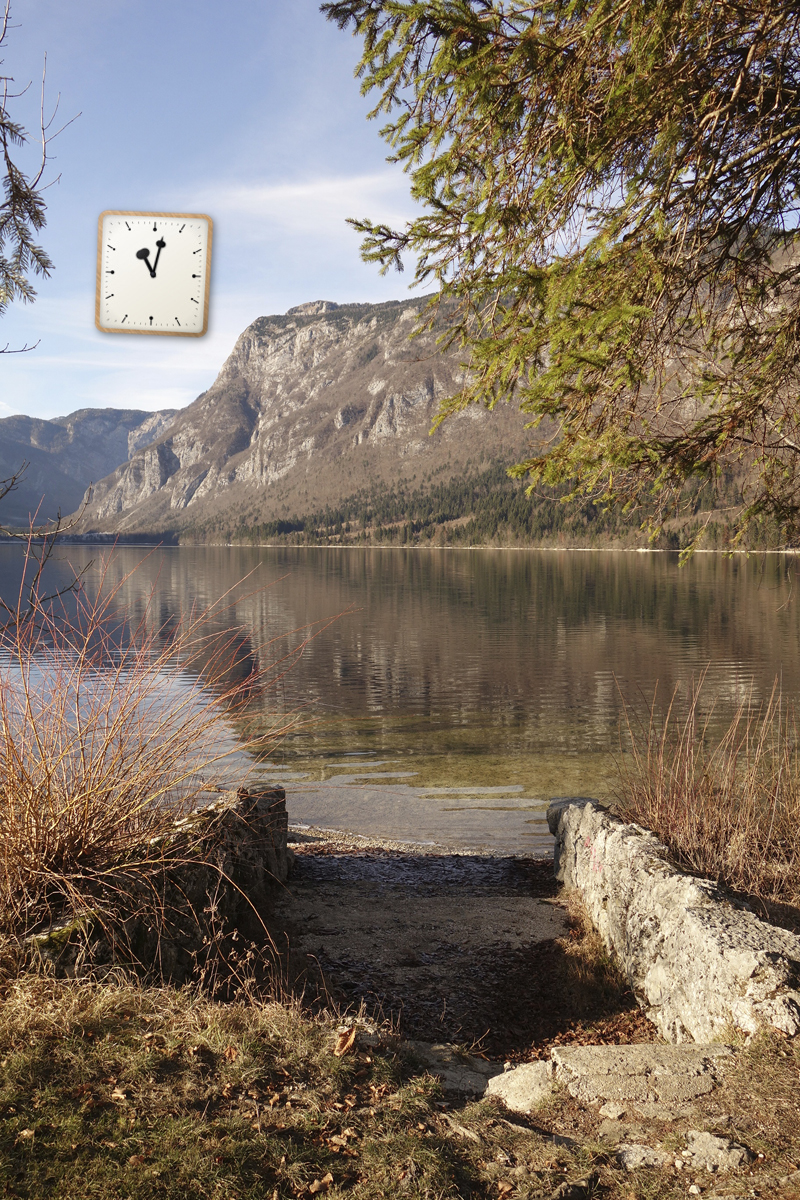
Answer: 11,02
